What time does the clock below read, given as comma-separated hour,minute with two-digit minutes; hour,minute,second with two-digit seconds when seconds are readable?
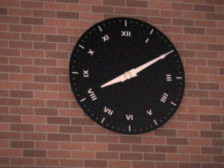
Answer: 8,10
